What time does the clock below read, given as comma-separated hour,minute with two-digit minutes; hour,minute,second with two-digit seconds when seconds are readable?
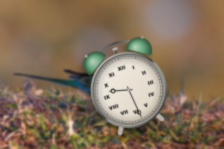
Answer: 9,29
